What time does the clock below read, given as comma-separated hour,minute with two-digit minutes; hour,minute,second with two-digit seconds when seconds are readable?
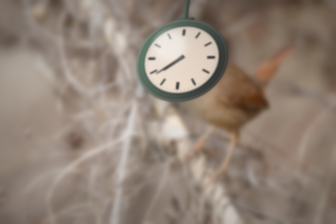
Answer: 7,39
